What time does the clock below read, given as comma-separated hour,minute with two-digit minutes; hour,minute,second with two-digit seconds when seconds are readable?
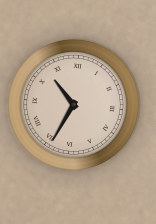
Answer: 10,34
